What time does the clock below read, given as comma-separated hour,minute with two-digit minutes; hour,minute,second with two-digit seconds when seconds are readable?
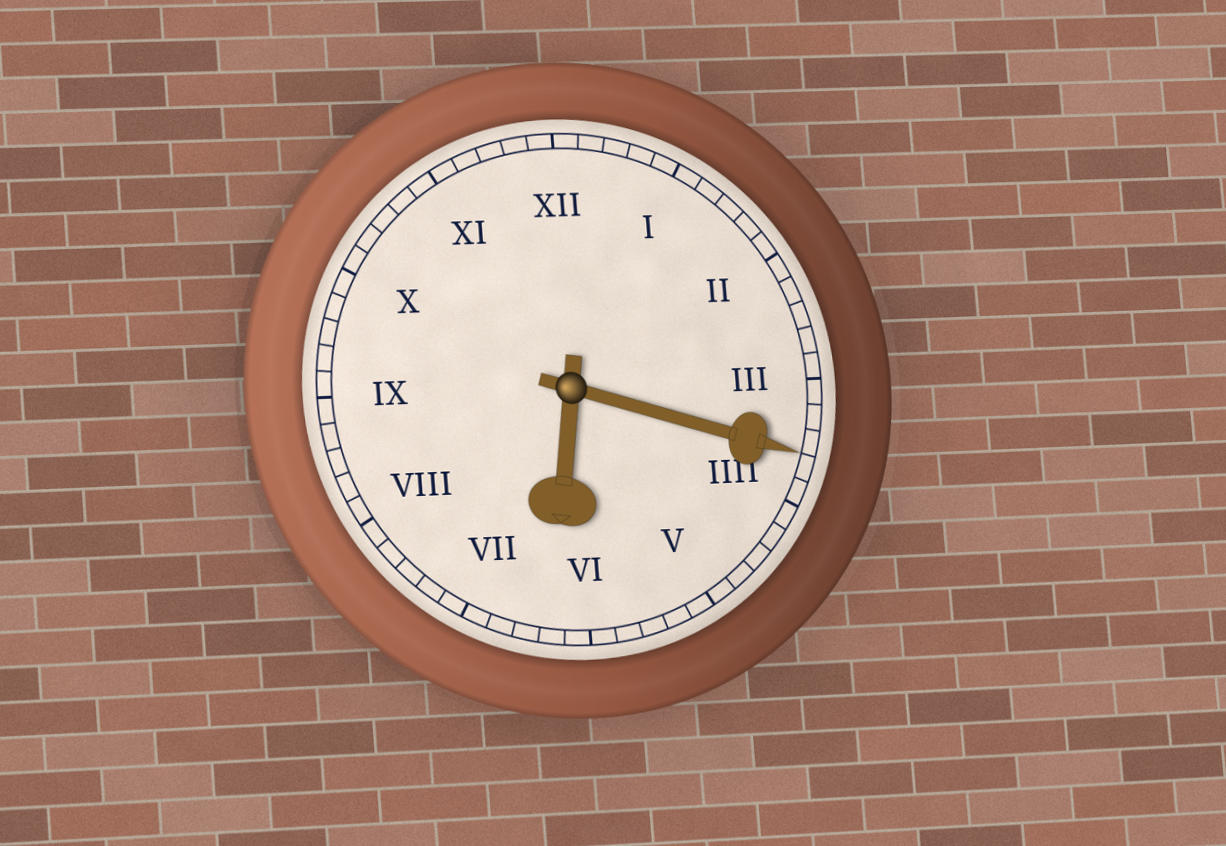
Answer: 6,18
